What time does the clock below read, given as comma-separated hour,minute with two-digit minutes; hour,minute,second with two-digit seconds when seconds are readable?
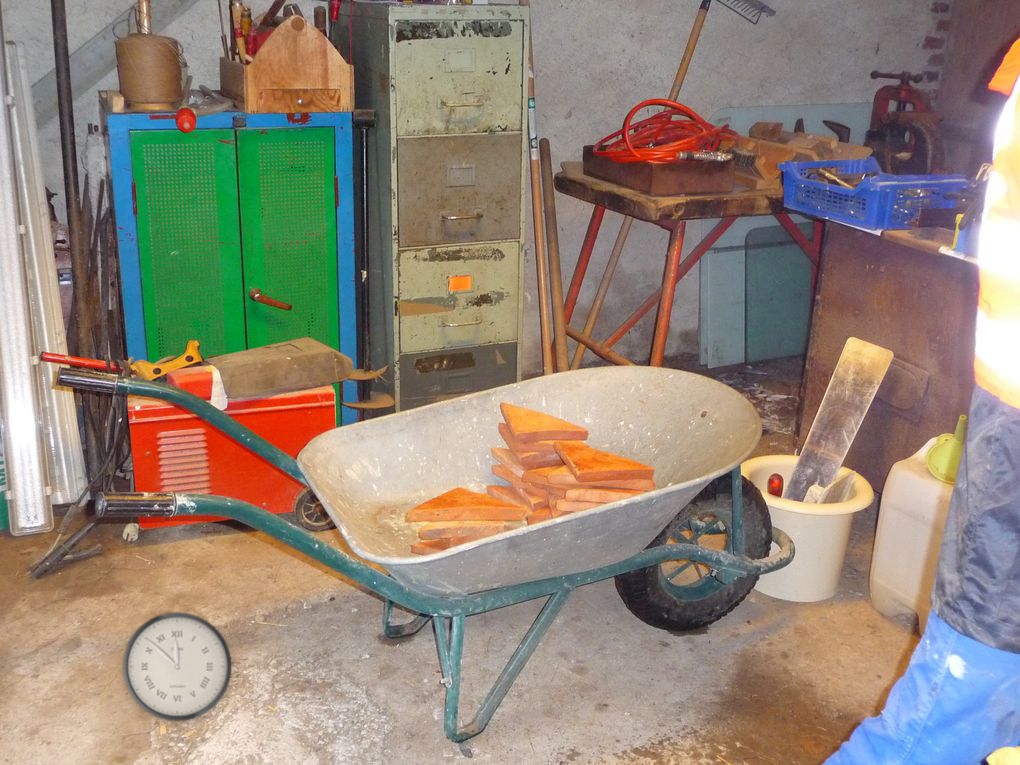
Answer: 11,52
